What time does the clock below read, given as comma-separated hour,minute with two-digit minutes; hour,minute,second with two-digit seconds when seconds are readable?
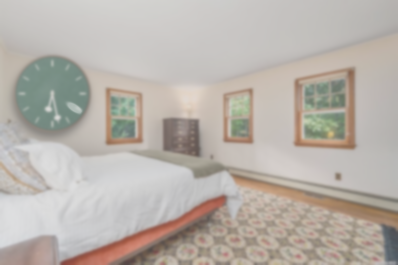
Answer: 6,28
